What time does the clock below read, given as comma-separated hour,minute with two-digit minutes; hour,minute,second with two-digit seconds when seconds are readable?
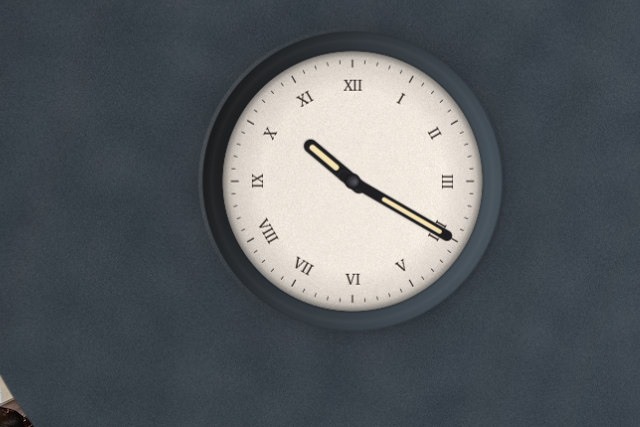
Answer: 10,20
